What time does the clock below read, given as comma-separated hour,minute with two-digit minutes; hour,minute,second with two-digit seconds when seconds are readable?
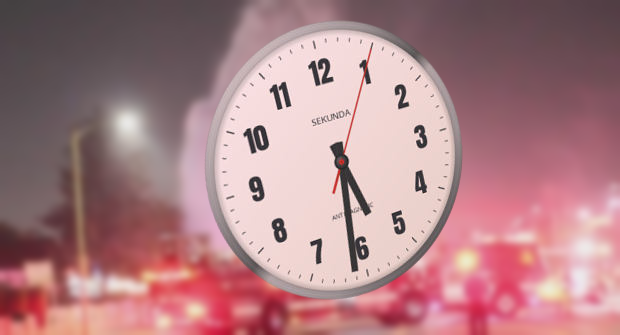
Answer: 5,31,05
